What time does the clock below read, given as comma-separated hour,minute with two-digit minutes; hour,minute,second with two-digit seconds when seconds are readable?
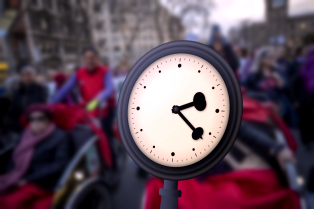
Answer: 2,22
